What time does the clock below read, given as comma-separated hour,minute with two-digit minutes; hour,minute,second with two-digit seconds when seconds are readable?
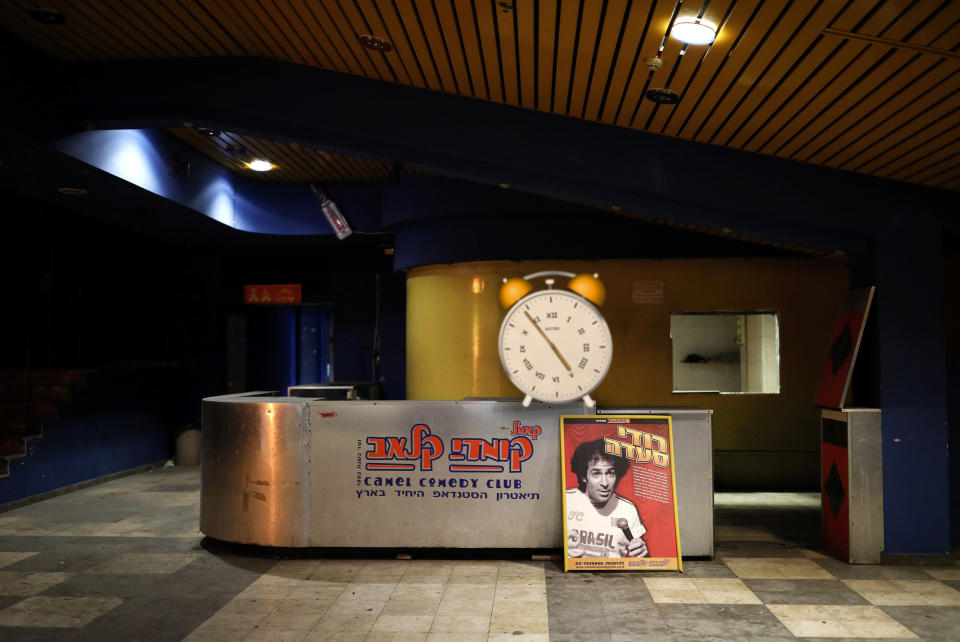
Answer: 4,54
